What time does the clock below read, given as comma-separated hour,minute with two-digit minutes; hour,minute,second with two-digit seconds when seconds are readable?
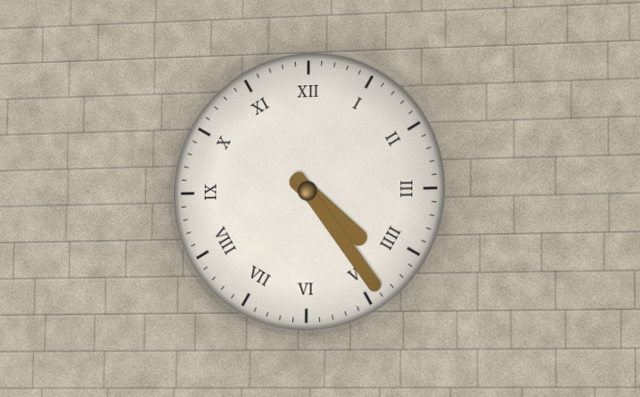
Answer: 4,24
